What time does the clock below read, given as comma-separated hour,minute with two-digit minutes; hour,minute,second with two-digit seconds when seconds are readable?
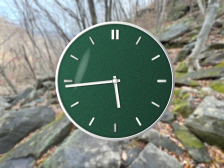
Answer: 5,44
